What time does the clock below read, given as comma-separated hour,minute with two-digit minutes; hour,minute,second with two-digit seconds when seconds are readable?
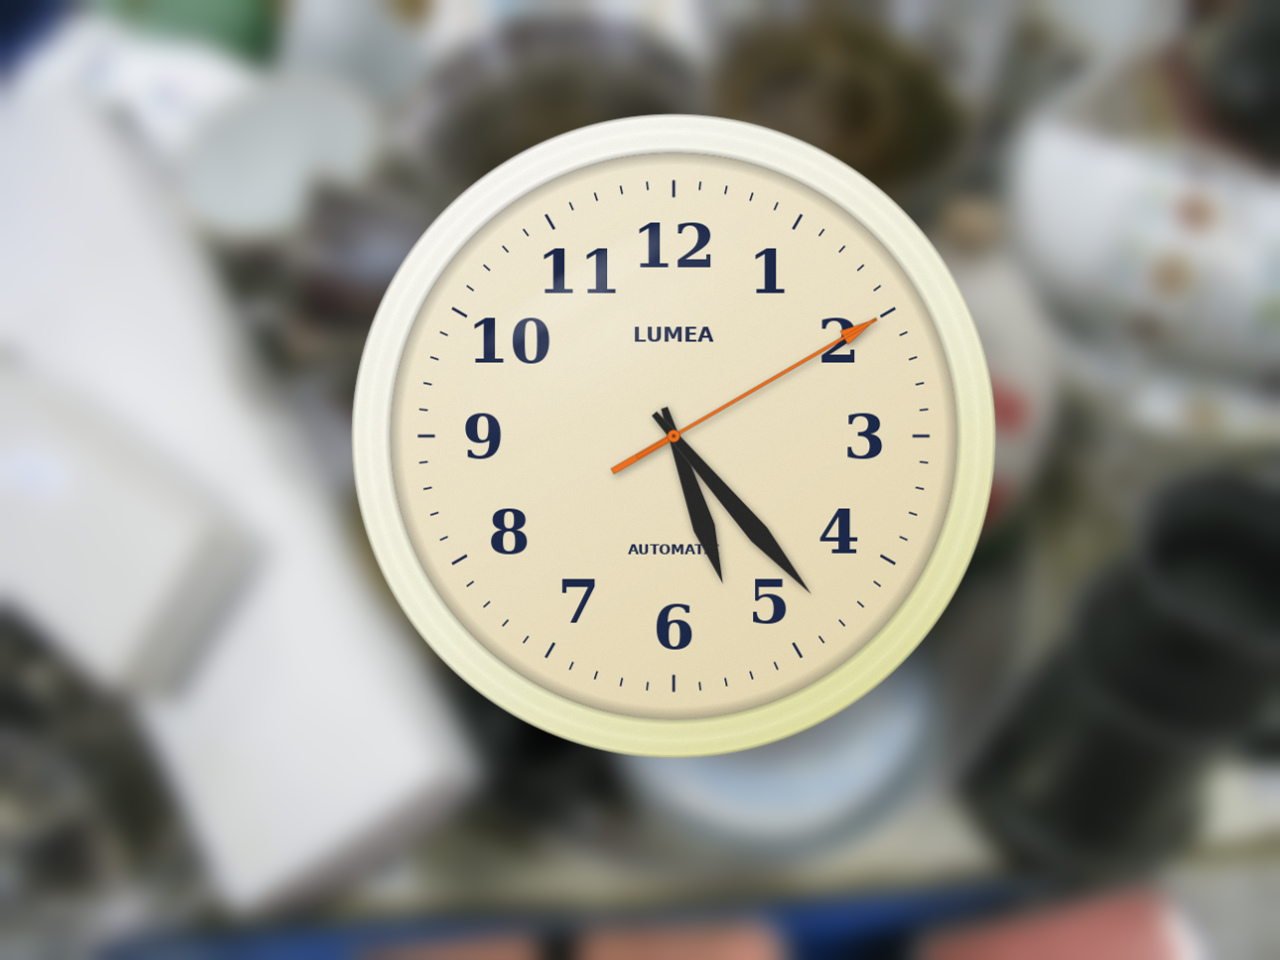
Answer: 5,23,10
